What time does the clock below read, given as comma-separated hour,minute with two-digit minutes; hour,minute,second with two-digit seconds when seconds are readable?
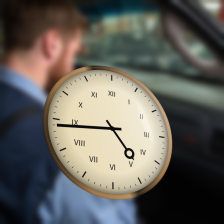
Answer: 4,44
